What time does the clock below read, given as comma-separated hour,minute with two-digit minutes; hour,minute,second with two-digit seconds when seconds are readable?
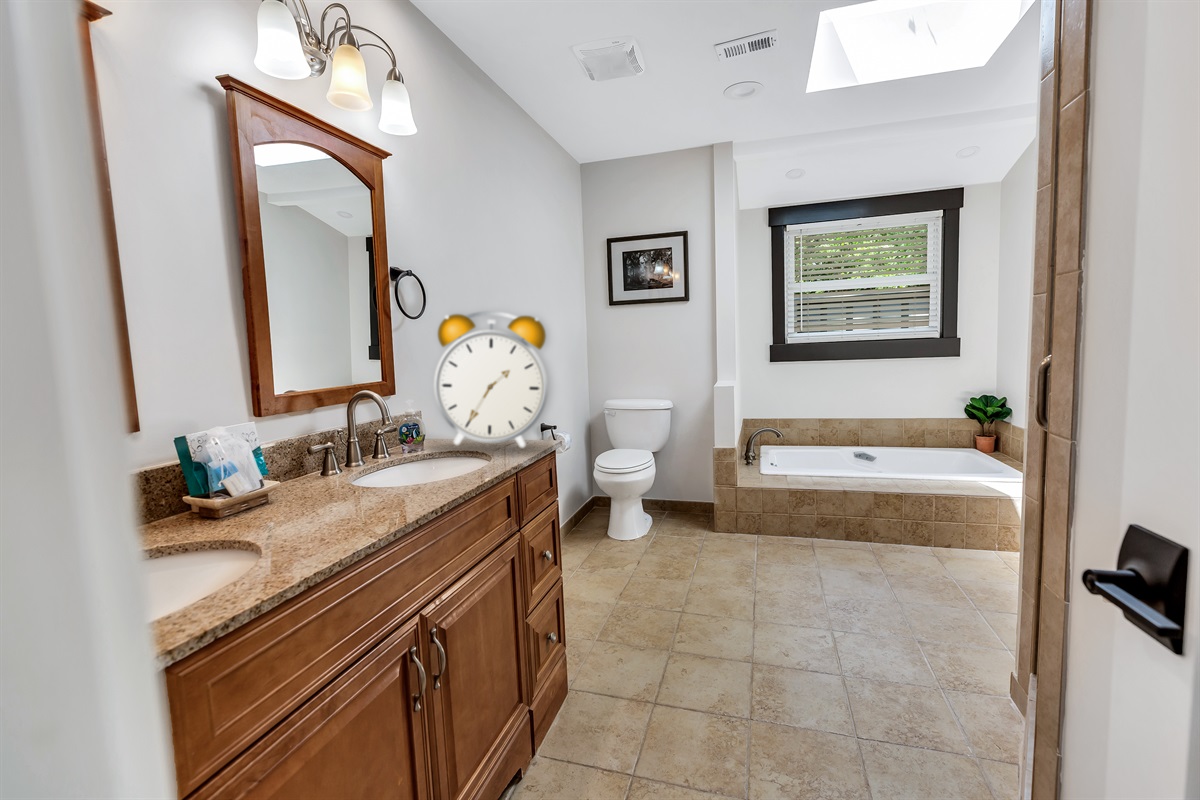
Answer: 1,35
